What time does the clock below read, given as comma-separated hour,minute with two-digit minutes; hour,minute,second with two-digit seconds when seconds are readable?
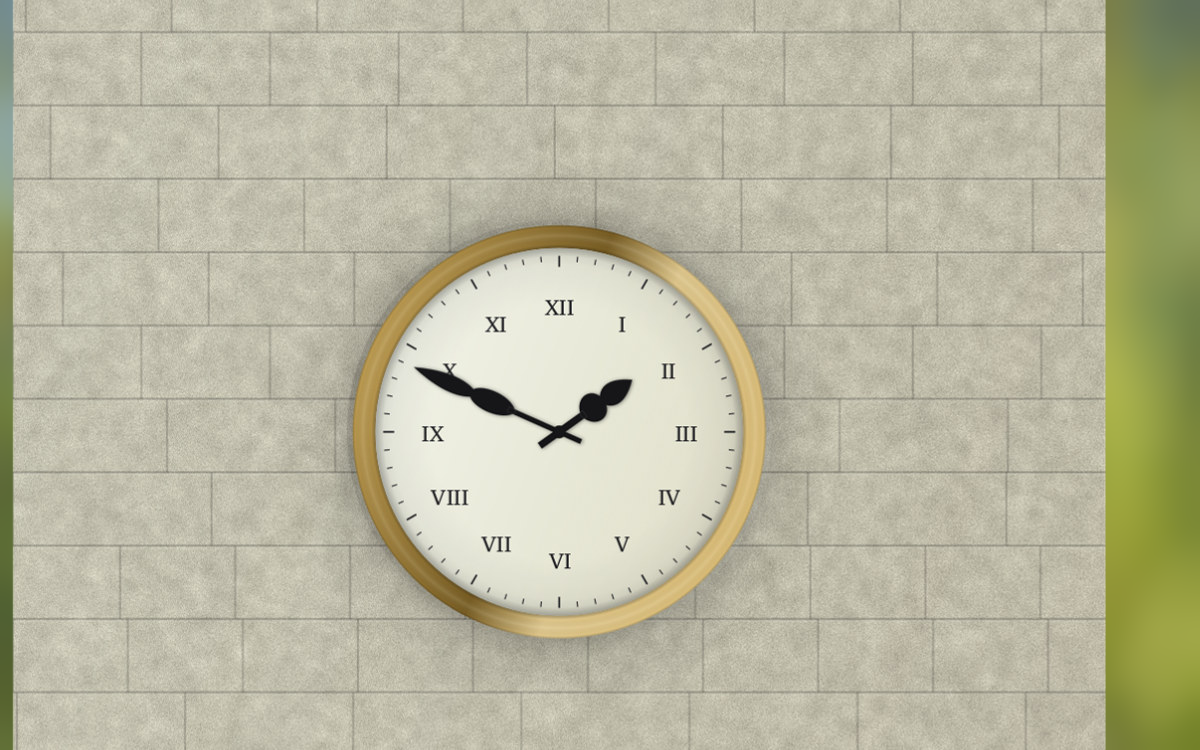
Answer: 1,49
